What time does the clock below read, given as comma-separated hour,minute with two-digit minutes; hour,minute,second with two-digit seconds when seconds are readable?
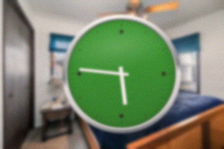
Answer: 5,46
